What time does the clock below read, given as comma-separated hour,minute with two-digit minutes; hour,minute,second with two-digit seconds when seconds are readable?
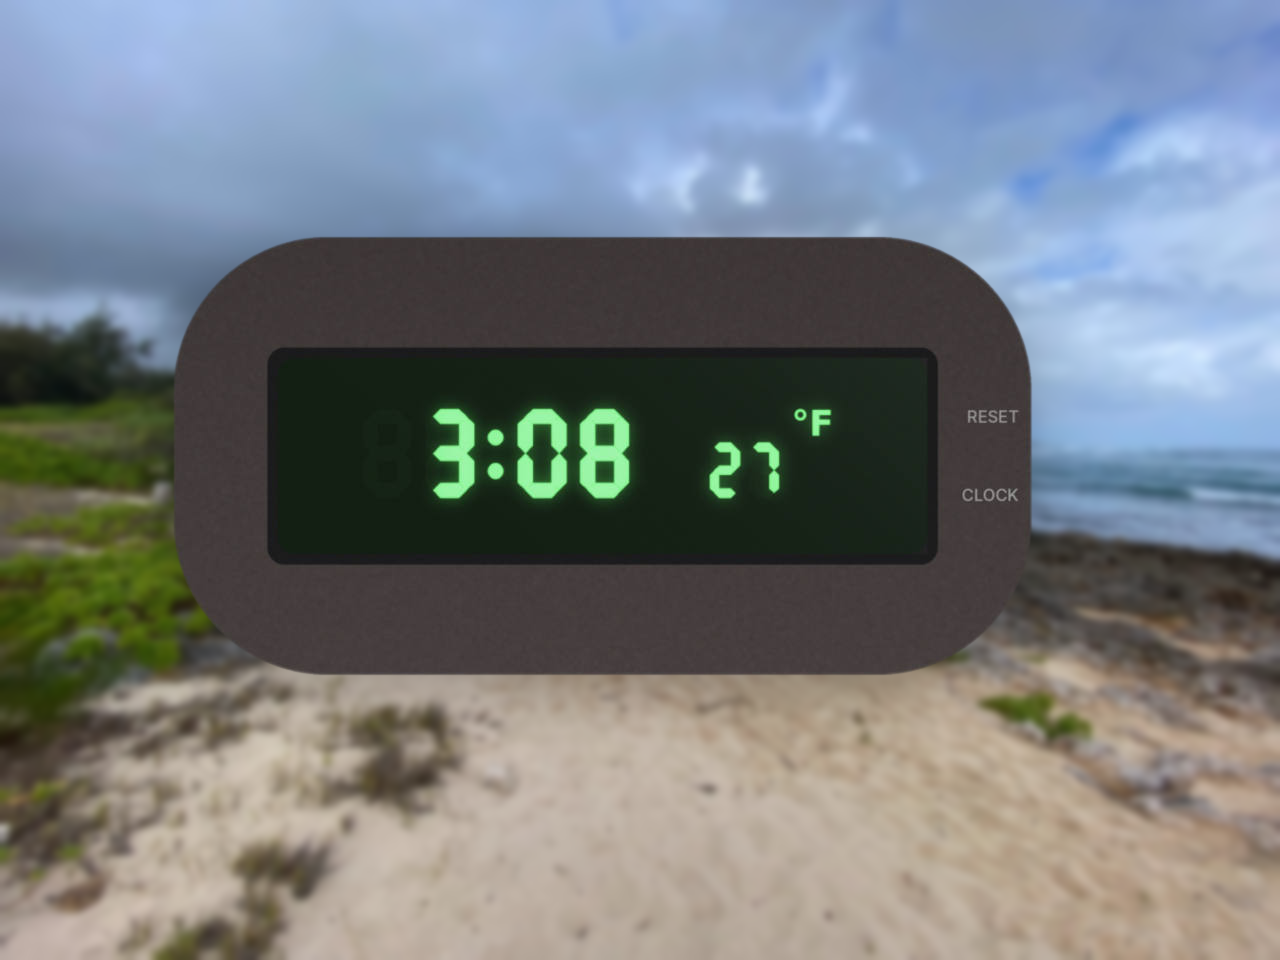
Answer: 3,08
